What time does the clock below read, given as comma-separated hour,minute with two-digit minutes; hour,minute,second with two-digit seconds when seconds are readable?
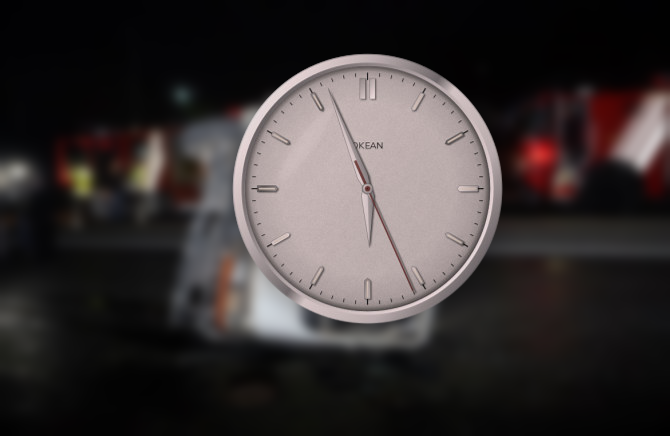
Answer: 5,56,26
